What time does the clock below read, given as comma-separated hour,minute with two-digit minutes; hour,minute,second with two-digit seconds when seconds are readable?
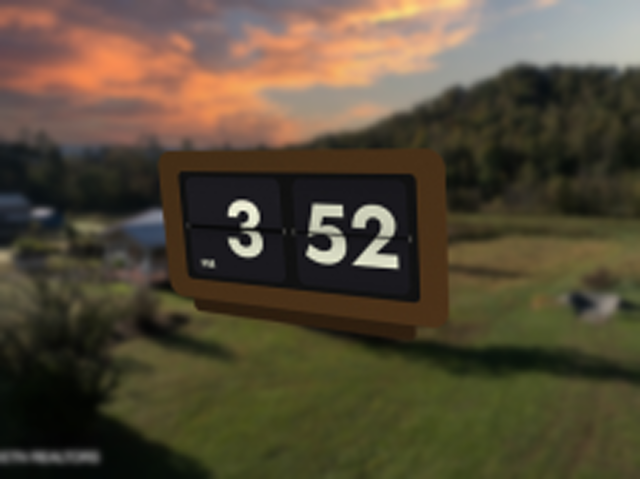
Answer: 3,52
